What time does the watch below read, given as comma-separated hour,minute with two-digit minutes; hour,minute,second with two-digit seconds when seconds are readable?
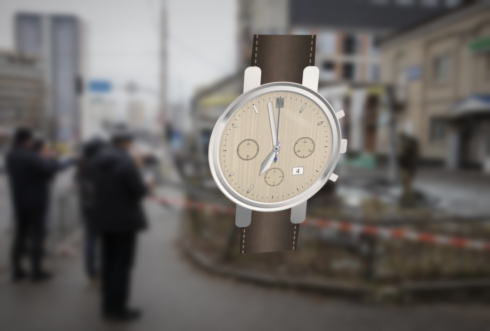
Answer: 6,58
